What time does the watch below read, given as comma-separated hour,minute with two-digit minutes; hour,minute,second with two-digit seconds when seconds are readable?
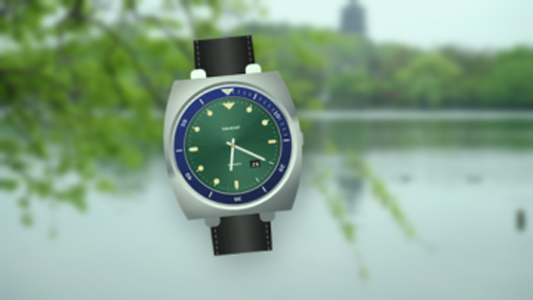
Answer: 6,20
